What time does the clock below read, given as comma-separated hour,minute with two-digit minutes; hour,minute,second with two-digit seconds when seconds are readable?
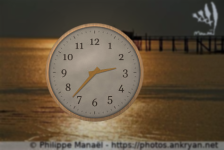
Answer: 2,37
